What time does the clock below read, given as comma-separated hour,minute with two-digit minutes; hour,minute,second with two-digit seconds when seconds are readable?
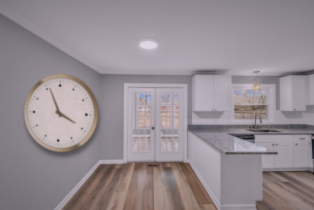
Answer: 3,56
